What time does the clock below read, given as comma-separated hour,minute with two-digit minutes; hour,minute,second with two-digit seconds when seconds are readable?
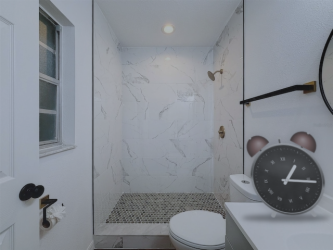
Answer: 1,16
